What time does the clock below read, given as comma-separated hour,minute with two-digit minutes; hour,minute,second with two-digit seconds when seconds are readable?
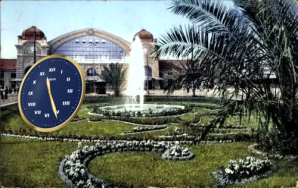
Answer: 11,26
